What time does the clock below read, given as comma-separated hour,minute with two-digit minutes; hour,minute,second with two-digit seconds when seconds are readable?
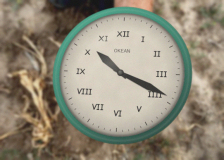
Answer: 10,19
